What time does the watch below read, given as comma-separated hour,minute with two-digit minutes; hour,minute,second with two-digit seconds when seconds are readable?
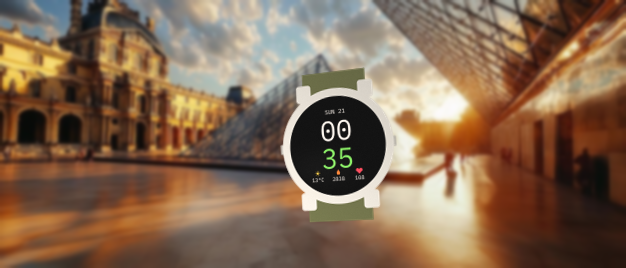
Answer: 0,35
